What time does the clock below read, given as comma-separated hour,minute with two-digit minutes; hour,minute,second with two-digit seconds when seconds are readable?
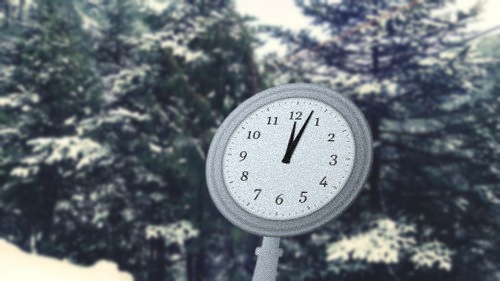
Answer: 12,03
